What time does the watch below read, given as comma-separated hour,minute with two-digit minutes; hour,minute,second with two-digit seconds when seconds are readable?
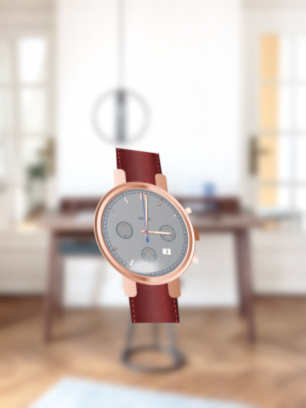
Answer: 3,01
